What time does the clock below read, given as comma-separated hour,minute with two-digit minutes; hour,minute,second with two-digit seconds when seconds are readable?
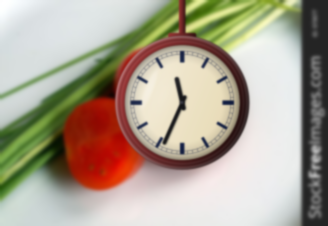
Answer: 11,34
